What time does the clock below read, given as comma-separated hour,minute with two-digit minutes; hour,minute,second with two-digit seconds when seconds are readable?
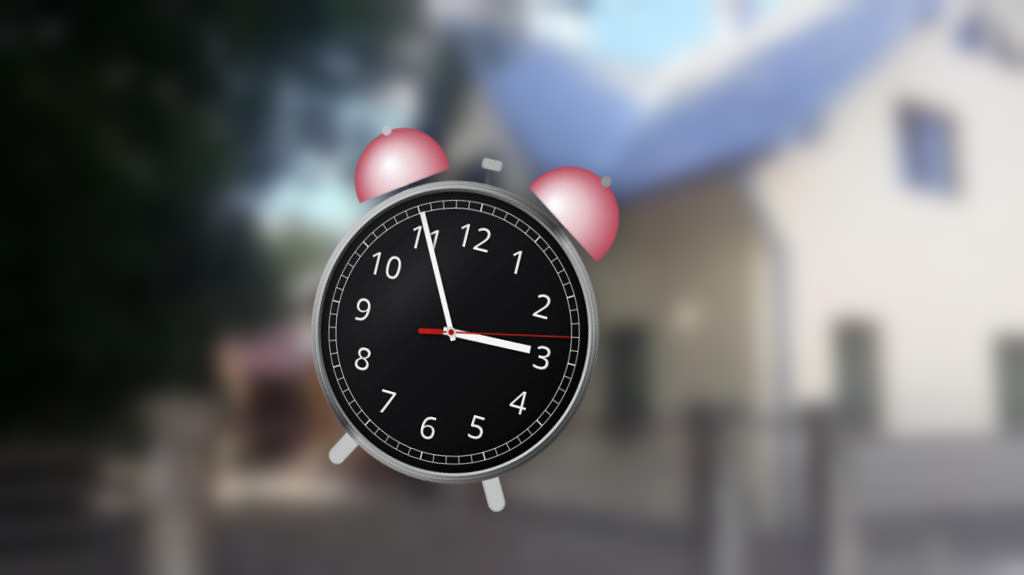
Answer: 2,55,13
